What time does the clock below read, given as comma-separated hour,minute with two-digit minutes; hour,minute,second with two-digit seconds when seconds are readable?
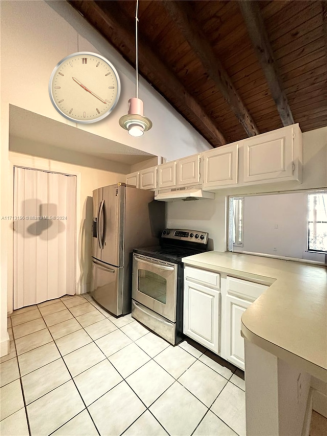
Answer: 10,21
